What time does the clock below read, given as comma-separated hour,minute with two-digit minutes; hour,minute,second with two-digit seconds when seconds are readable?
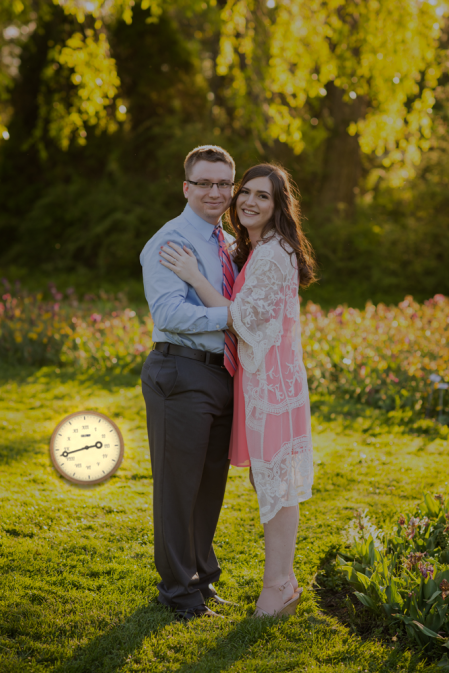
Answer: 2,43
